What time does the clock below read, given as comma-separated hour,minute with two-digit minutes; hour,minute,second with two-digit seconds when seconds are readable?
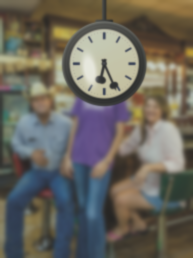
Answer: 6,26
